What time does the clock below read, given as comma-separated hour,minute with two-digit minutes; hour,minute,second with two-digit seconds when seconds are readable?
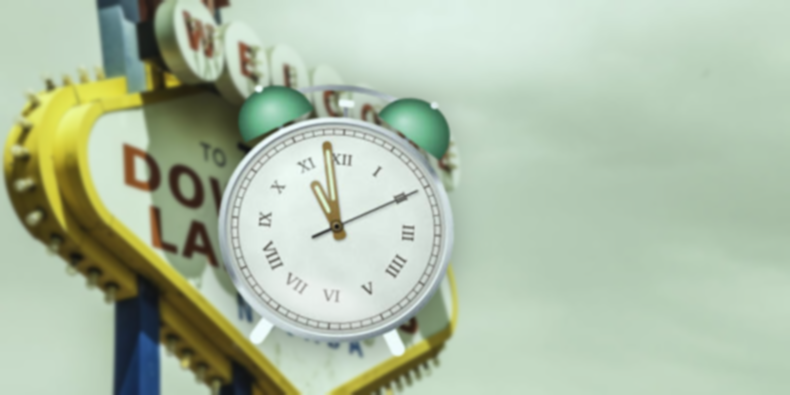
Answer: 10,58,10
